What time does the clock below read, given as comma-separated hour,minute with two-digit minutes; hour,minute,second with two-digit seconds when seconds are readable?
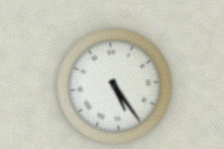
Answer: 5,25
